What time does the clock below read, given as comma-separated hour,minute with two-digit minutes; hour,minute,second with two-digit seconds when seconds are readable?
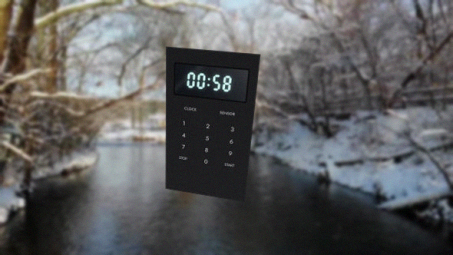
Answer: 0,58
